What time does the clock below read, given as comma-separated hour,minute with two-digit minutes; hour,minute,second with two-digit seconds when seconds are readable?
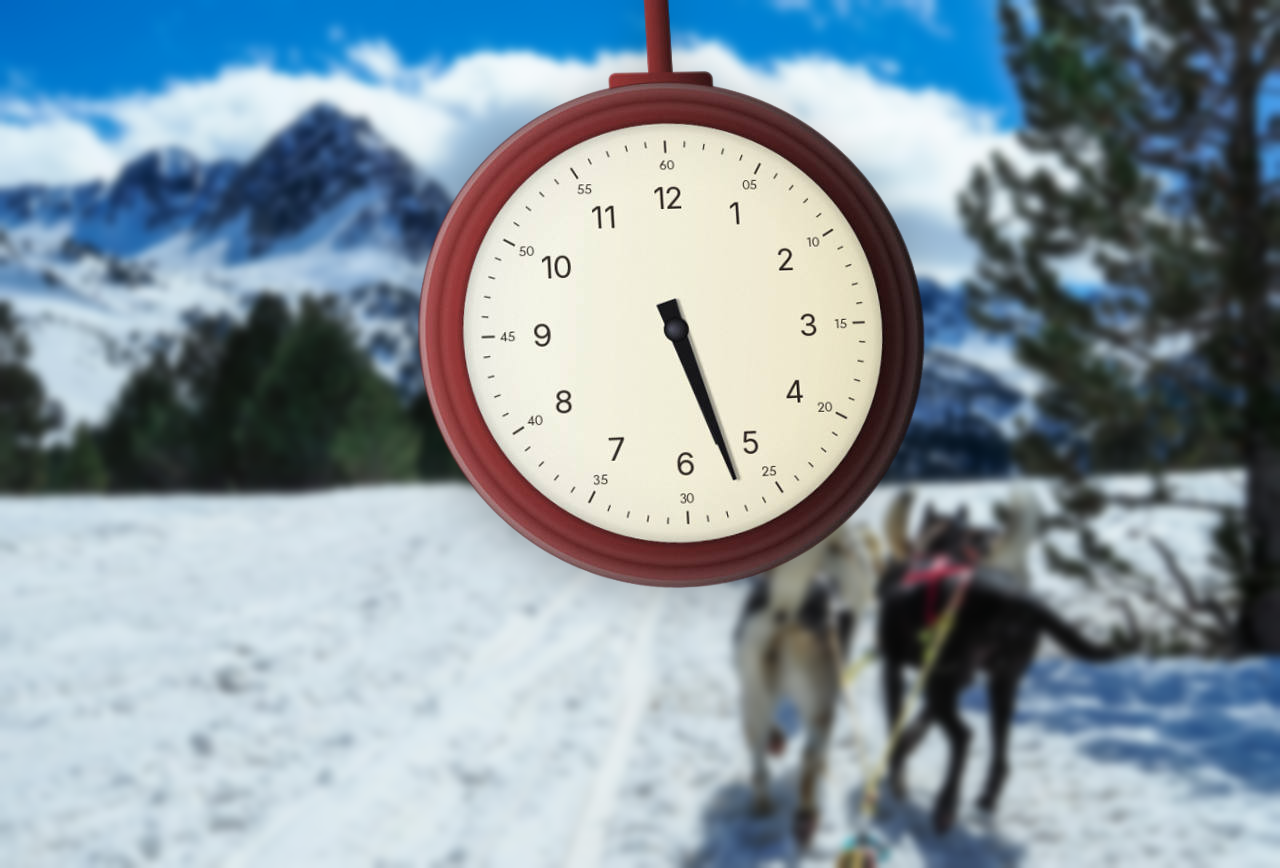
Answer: 5,27
